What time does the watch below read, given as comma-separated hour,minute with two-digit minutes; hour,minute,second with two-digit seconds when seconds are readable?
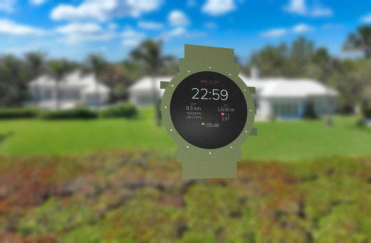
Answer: 22,59
